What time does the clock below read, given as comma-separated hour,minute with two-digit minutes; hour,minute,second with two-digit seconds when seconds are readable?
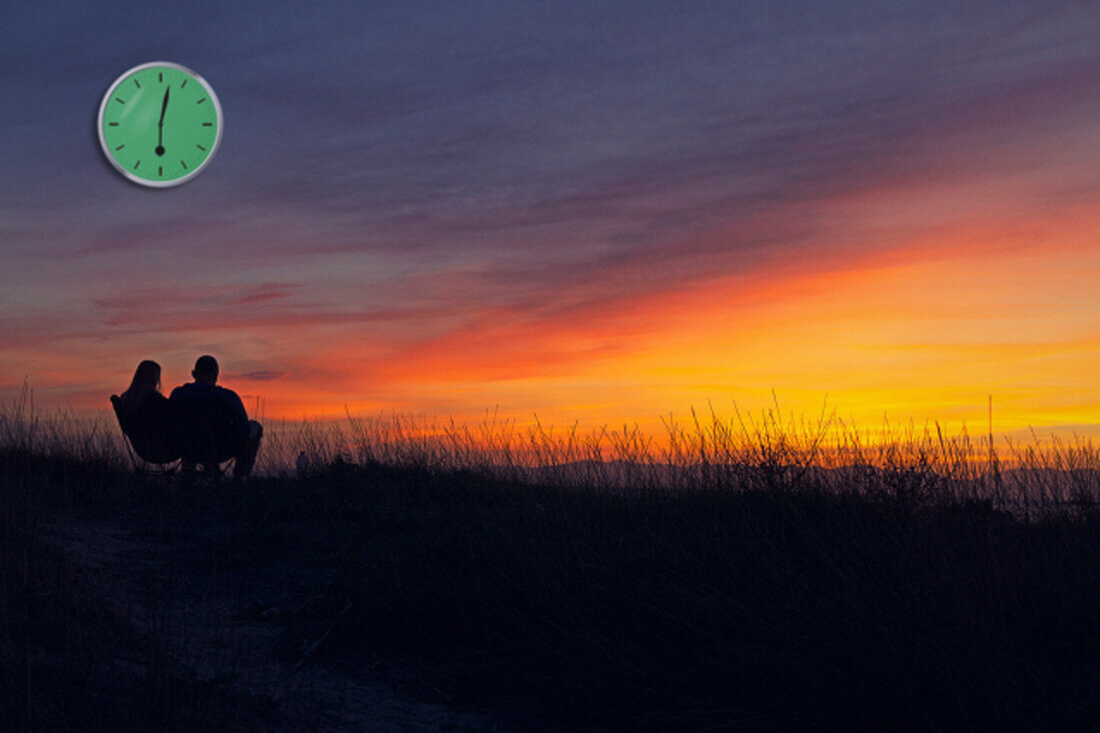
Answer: 6,02
